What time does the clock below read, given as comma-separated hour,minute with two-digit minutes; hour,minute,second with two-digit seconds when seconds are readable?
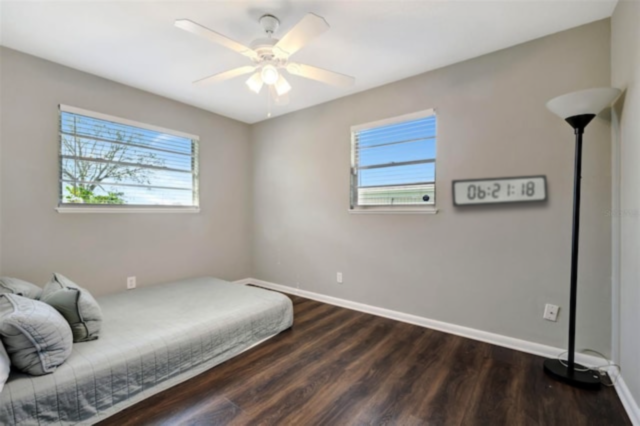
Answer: 6,21,18
